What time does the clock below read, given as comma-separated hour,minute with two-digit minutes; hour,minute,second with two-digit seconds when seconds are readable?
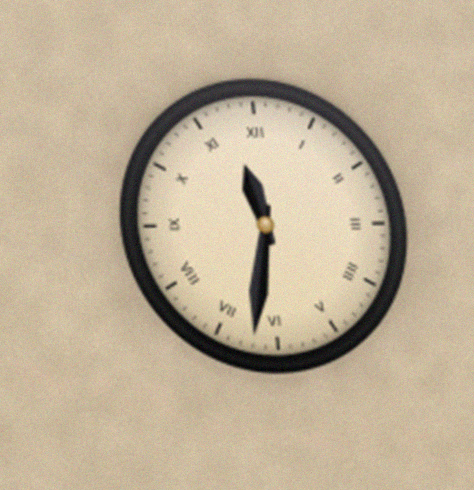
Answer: 11,32
